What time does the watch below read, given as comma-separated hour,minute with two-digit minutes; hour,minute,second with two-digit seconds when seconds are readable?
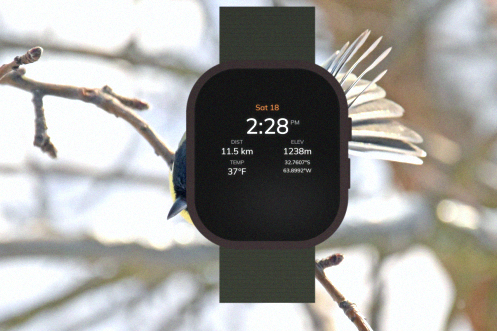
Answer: 2,28
